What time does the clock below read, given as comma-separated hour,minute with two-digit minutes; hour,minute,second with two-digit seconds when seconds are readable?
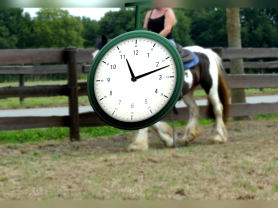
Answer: 11,12
